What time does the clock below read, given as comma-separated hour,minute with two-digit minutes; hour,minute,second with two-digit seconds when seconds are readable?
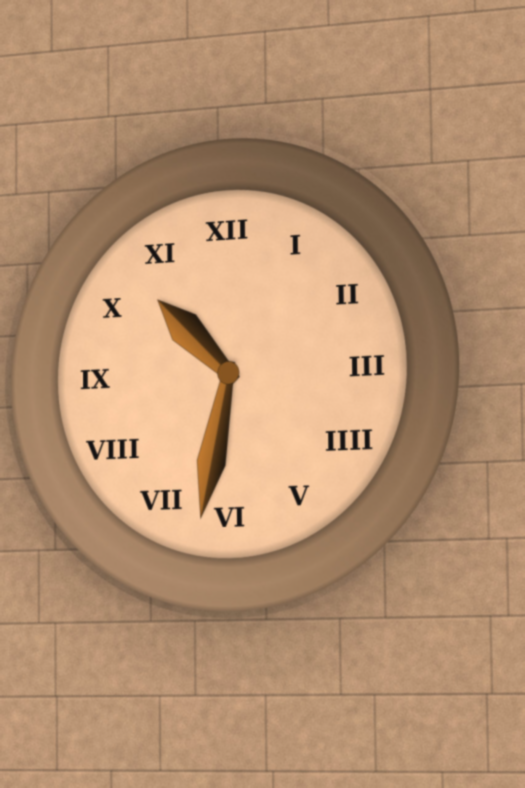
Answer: 10,32
